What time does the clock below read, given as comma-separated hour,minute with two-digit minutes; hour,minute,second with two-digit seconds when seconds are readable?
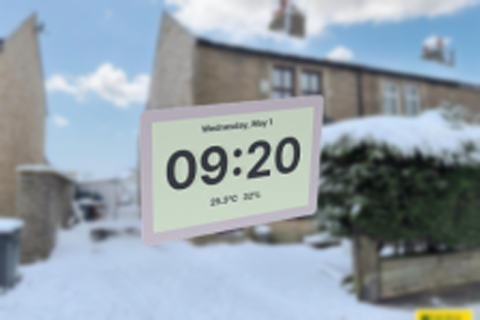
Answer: 9,20
